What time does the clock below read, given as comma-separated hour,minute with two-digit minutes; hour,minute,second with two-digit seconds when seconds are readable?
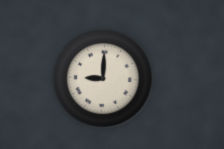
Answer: 9,00
